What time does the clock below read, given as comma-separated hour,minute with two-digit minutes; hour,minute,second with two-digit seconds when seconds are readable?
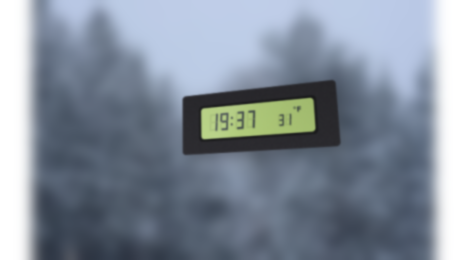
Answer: 19,37
